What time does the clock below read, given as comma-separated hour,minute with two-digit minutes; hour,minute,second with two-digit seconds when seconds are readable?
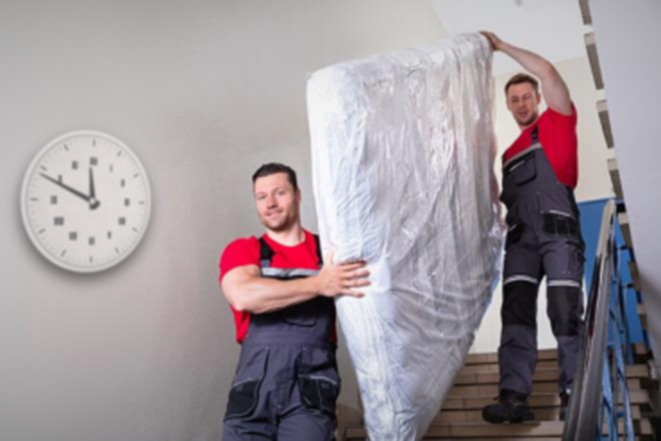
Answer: 11,49
